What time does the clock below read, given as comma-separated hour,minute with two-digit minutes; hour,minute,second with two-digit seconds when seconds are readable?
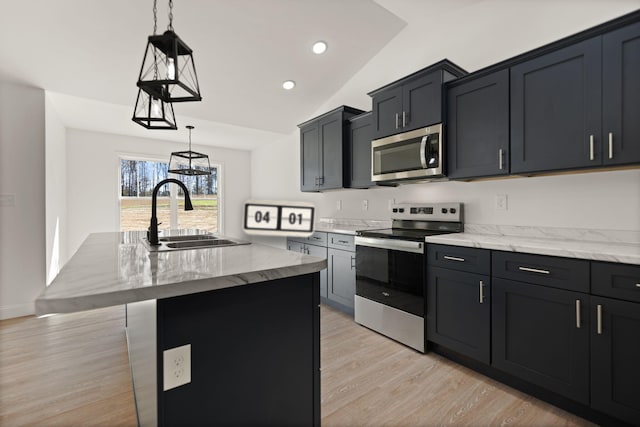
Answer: 4,01
